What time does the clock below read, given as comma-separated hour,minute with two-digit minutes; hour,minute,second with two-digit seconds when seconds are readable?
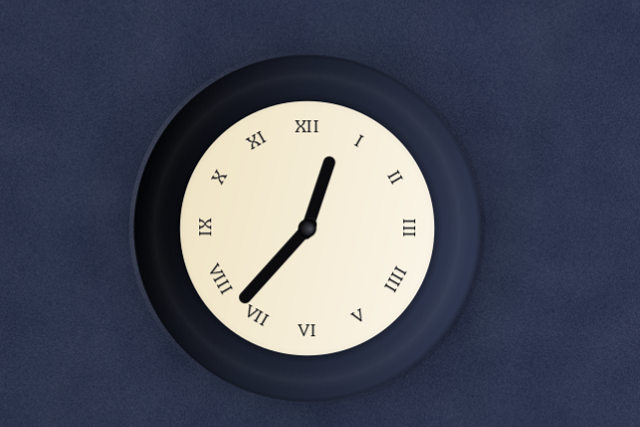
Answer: 12,37
